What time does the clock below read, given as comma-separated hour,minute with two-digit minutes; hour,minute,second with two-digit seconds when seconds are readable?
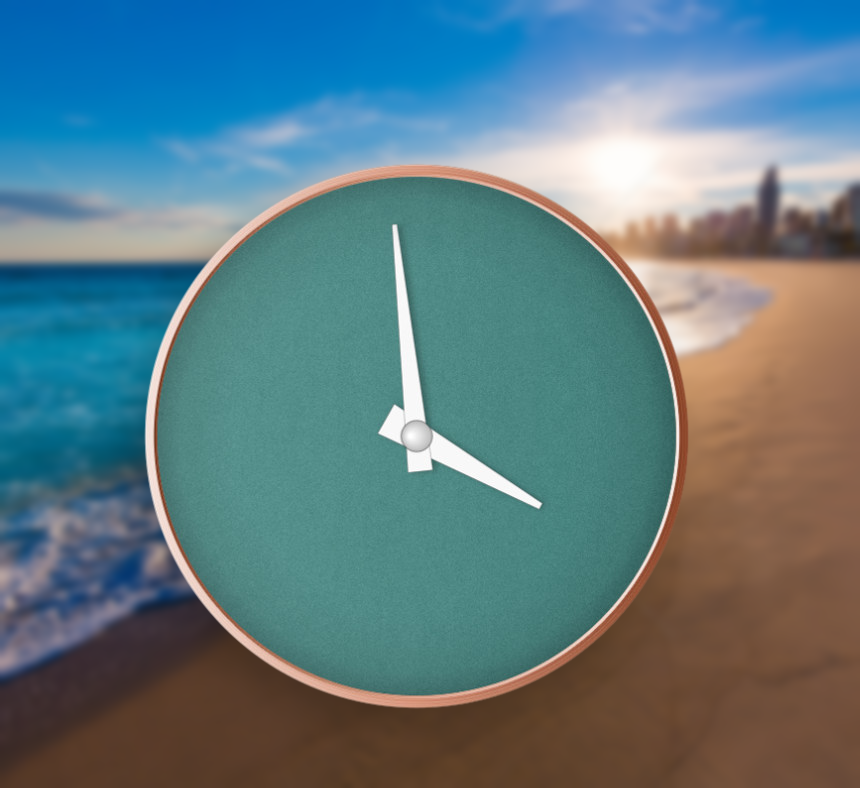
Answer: 3,59
